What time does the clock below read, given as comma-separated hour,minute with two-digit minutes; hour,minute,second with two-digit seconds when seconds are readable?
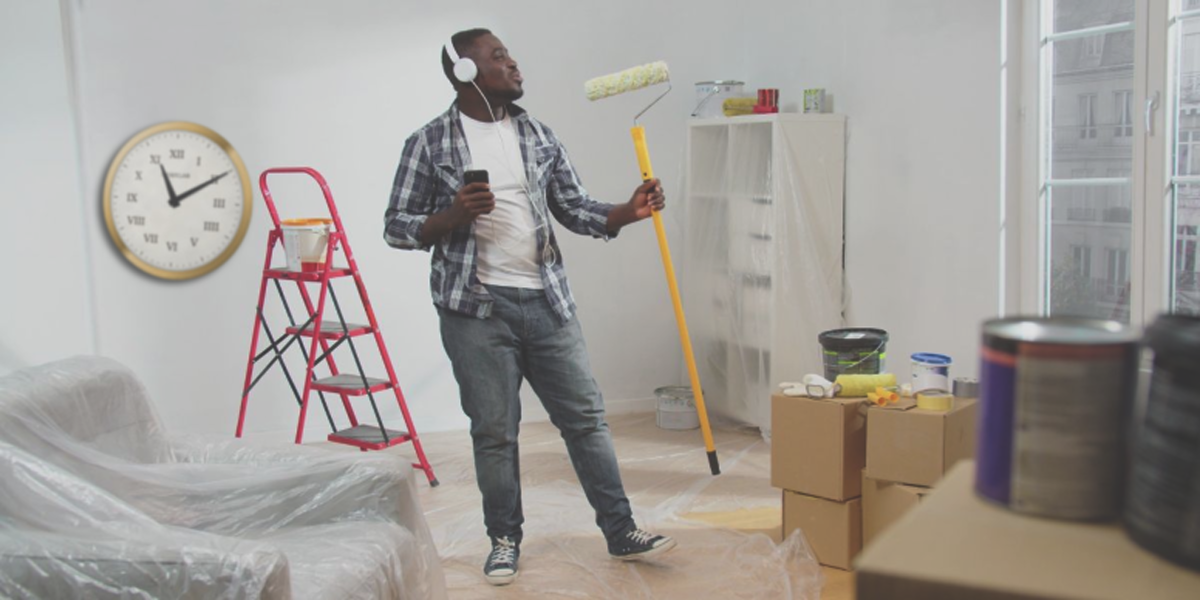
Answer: 11,10
